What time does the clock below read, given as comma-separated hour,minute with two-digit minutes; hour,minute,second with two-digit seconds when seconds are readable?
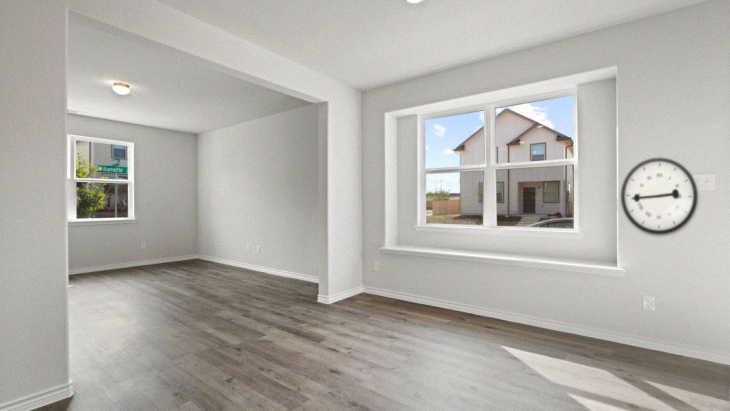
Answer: 2,44
